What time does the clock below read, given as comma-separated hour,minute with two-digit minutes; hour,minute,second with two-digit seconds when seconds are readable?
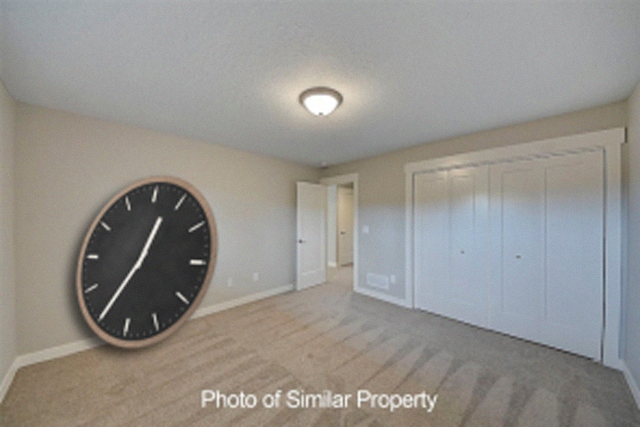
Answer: 12,35
